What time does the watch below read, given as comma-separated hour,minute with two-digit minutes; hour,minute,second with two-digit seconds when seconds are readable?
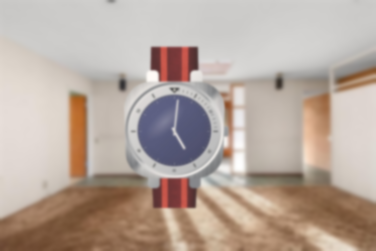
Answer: 5,01
